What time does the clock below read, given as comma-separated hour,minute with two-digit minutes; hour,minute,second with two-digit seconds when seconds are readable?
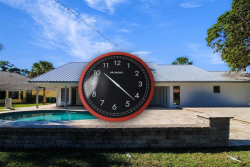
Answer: 10,22
